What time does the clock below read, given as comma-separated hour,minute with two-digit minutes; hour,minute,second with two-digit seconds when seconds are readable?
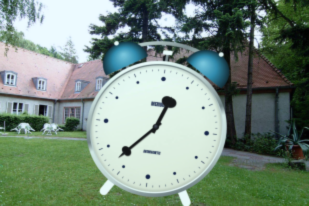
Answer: 12,37
